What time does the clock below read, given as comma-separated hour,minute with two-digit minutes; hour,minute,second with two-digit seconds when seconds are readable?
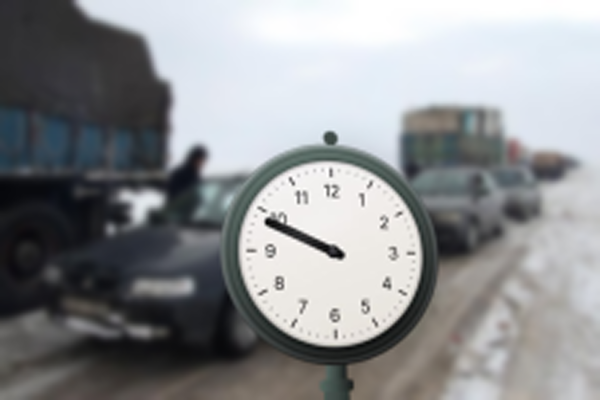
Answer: 9,49
